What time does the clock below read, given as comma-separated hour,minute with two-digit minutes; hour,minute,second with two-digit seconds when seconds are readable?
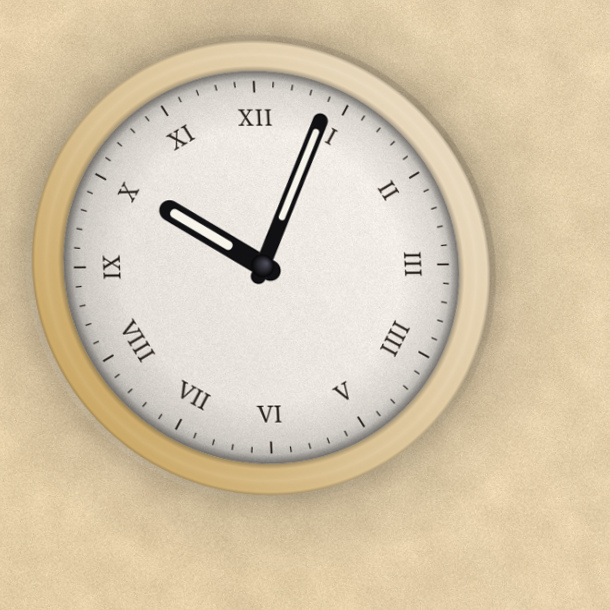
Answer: 10,04
